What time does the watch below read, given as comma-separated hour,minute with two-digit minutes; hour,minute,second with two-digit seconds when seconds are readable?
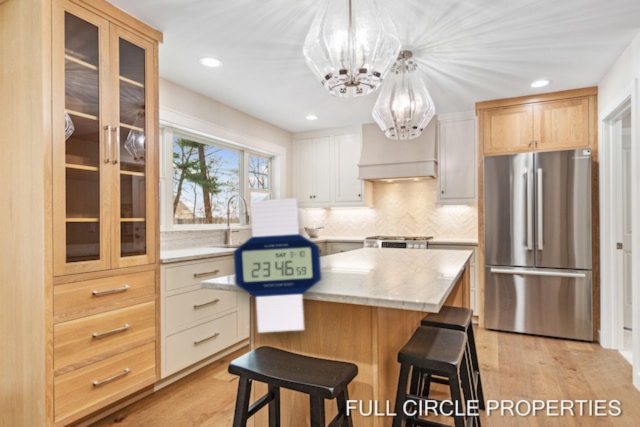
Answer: 23,46
